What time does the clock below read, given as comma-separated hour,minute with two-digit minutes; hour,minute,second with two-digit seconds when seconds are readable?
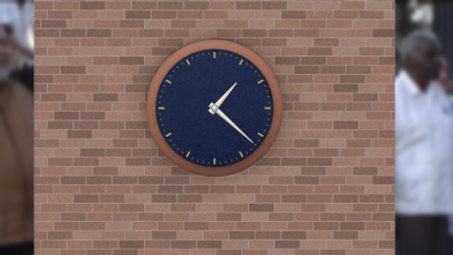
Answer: 1,22
